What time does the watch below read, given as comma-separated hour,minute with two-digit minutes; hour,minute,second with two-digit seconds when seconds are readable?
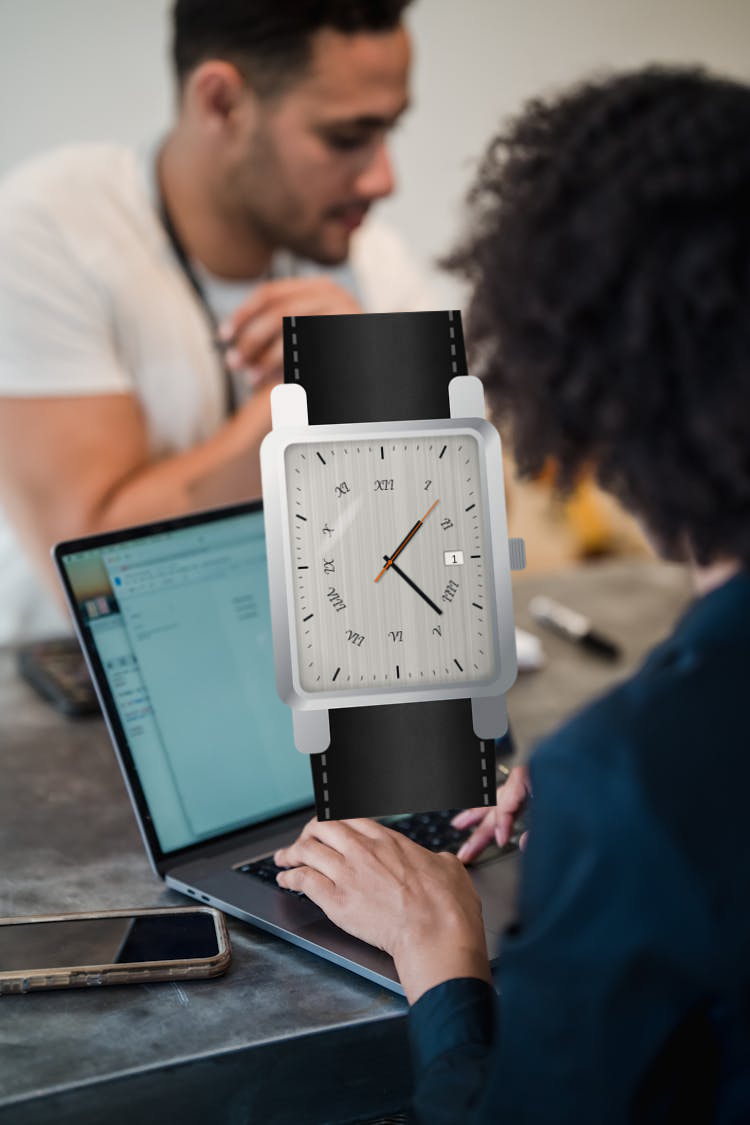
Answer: 1,23,07
